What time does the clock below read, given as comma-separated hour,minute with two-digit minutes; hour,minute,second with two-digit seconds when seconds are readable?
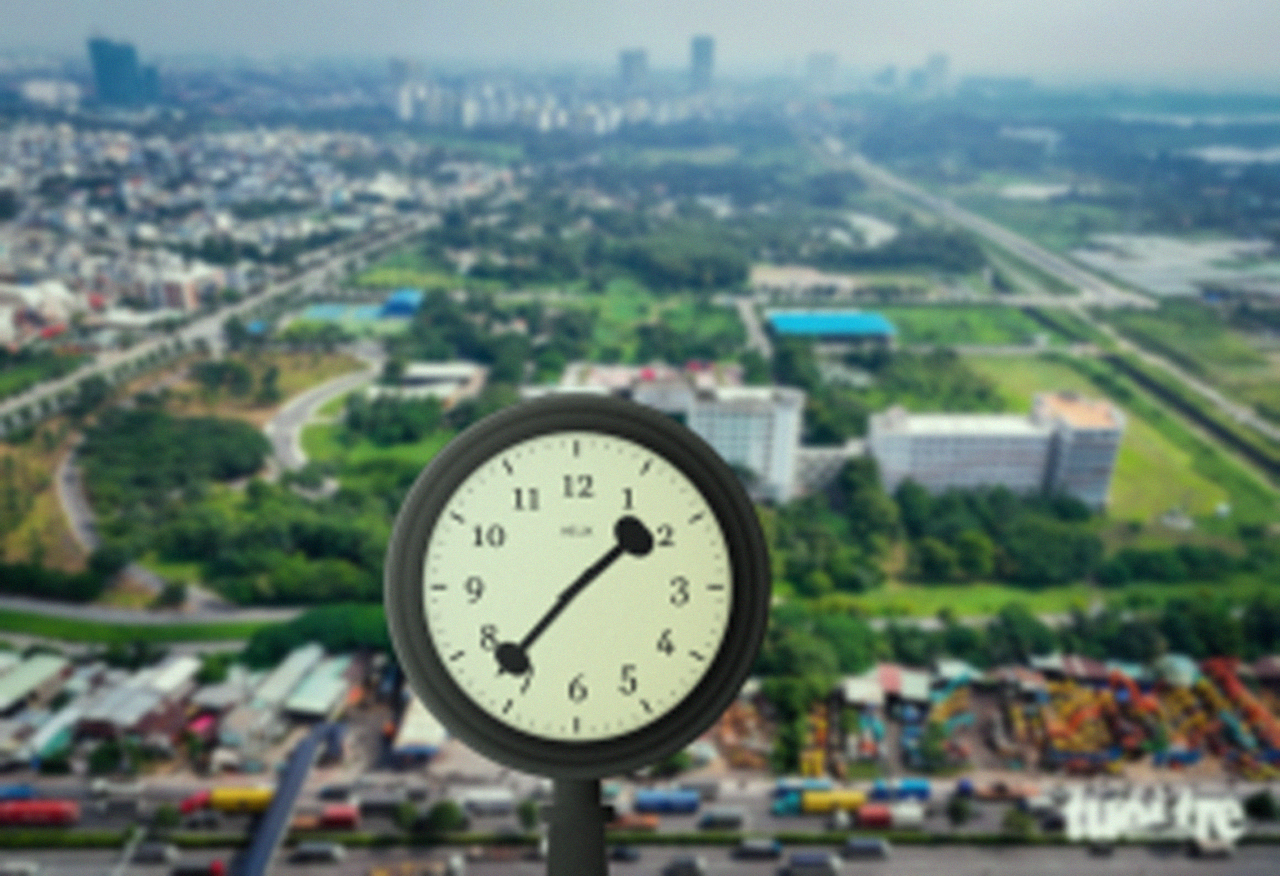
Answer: 1,37
